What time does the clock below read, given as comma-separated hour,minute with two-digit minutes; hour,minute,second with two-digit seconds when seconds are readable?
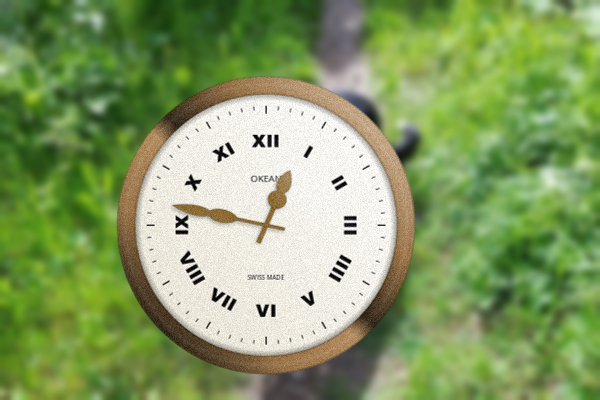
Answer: 12,47
